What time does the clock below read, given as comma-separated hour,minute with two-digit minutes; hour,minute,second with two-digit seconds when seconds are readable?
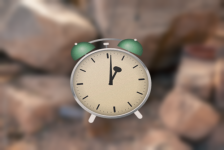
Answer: 1,01
